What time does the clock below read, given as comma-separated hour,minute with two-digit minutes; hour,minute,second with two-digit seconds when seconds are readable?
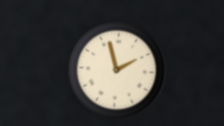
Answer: 1,57
